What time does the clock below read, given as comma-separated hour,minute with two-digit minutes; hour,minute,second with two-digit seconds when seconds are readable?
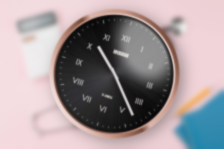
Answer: 10,23
